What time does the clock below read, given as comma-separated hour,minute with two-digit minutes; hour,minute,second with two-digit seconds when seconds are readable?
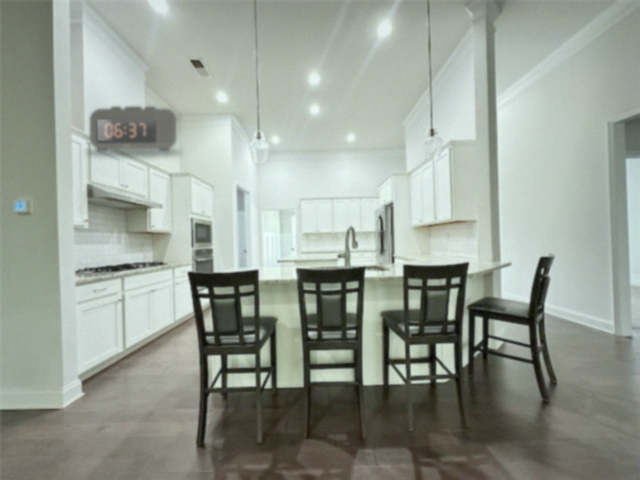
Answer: 6,37
